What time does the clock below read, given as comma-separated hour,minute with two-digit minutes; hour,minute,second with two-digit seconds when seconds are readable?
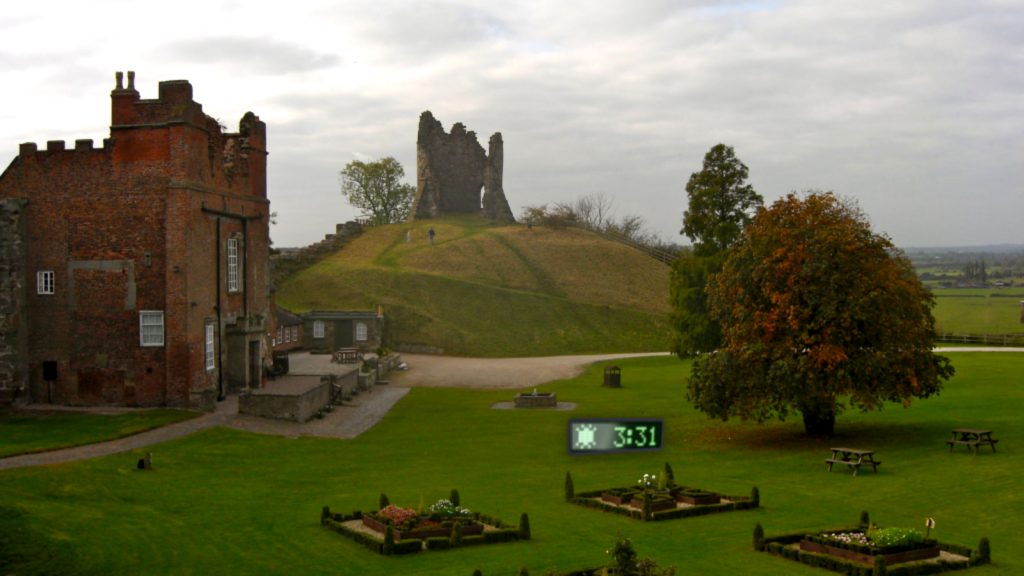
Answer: 3,31
